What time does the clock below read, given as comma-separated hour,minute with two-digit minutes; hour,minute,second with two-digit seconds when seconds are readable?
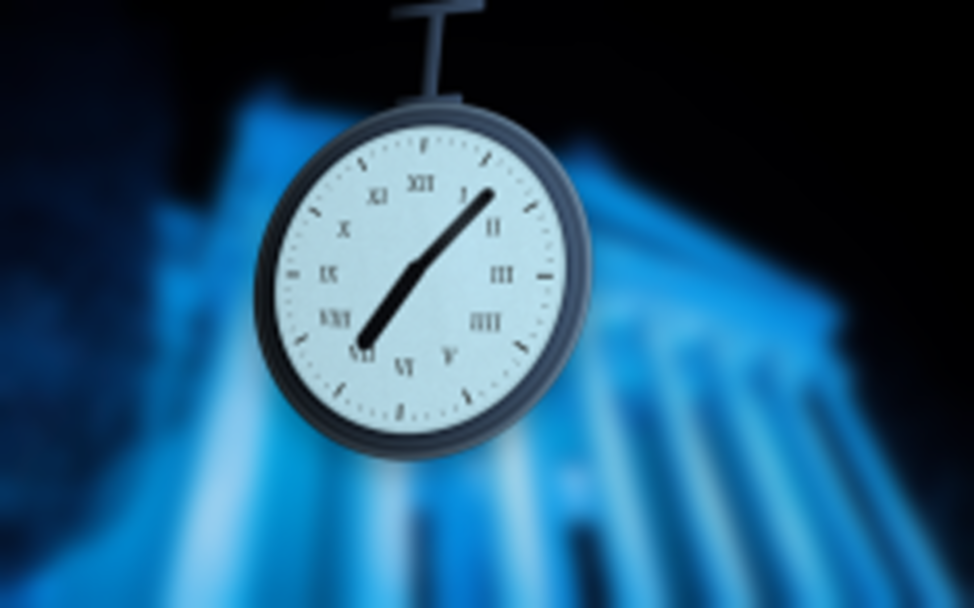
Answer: 7,07
